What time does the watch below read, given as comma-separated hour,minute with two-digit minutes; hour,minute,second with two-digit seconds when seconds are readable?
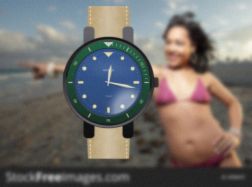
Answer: 12,17
